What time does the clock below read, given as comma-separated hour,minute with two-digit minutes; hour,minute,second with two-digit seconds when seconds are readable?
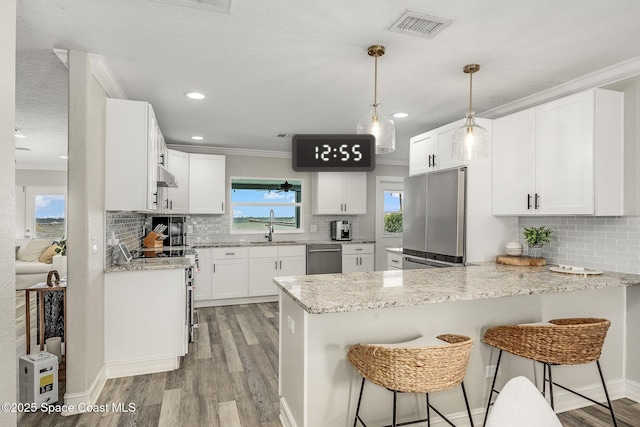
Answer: 12,55
